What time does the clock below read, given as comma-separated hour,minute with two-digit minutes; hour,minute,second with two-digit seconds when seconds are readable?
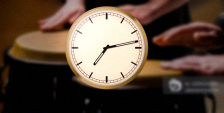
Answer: 7,13
